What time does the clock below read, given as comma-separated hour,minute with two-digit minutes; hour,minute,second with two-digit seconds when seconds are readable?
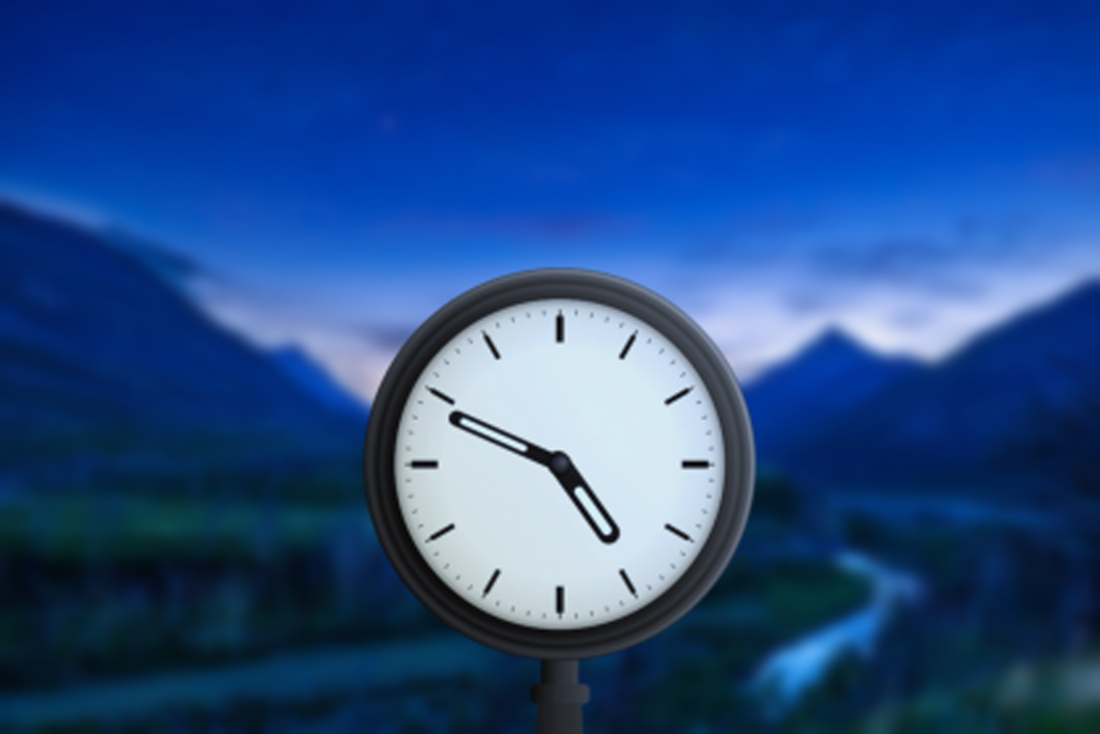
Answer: 4,49
